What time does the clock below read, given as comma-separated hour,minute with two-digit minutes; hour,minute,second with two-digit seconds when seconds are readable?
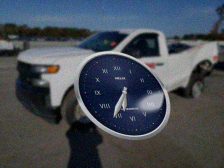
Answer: 6,36
